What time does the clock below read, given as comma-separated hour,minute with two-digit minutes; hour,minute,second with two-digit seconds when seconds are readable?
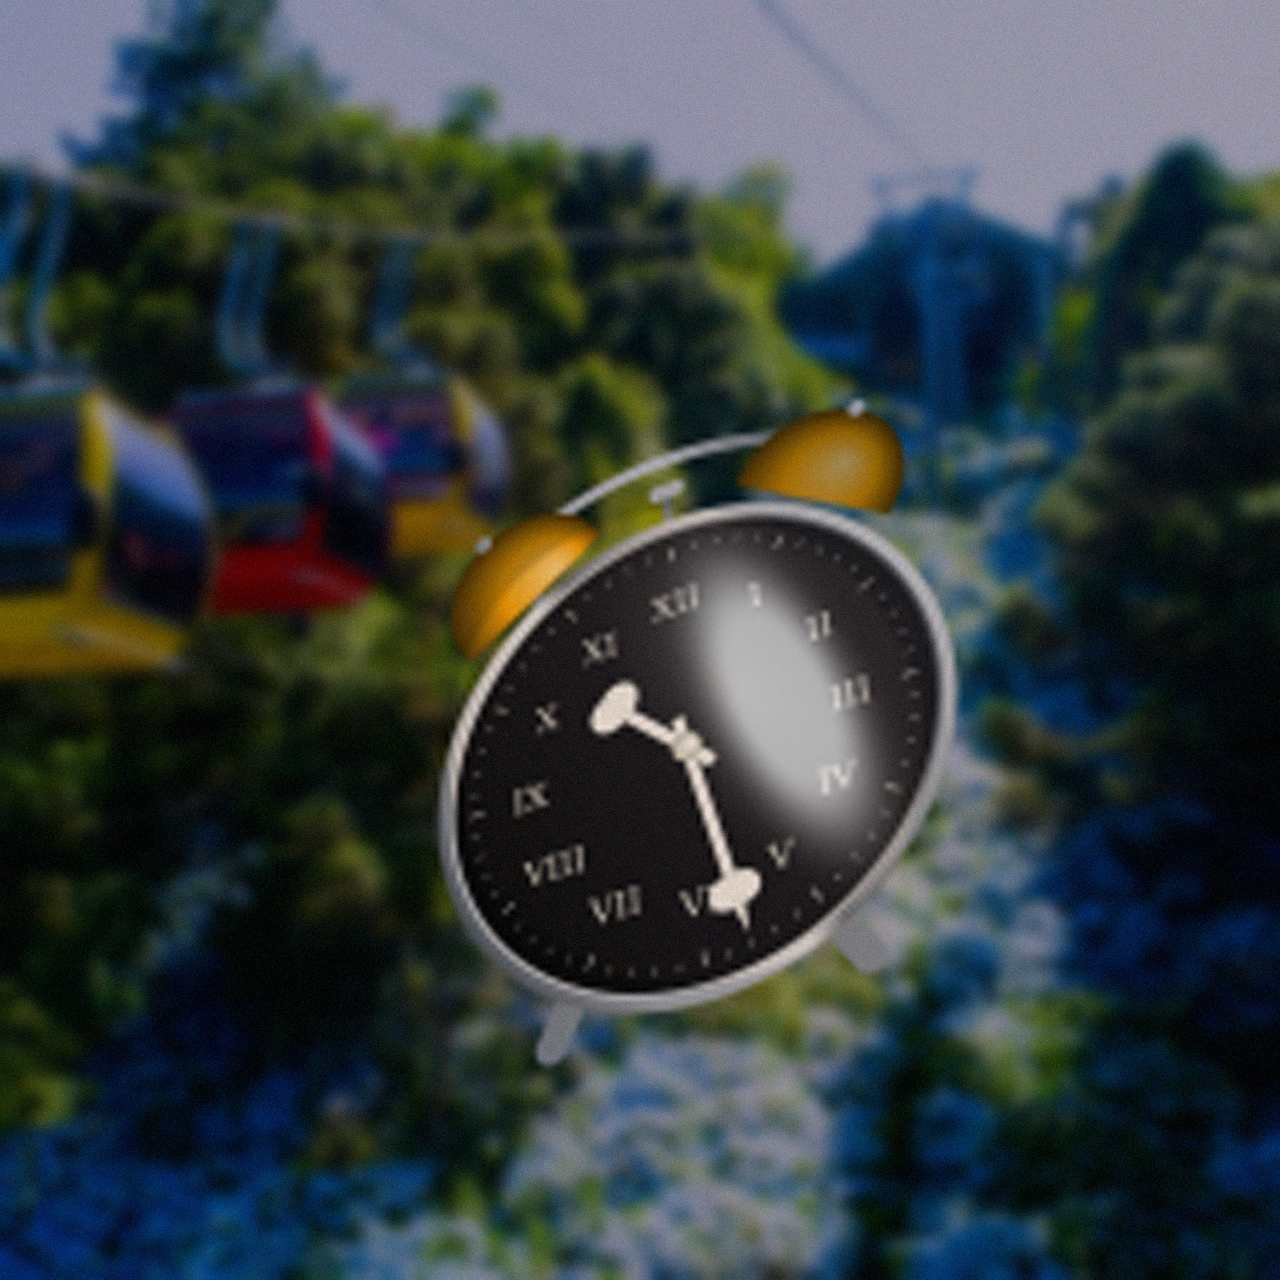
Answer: 10,28
